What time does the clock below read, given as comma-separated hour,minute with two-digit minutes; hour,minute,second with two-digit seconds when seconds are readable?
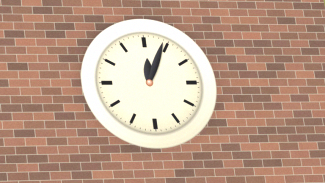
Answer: 12,04
